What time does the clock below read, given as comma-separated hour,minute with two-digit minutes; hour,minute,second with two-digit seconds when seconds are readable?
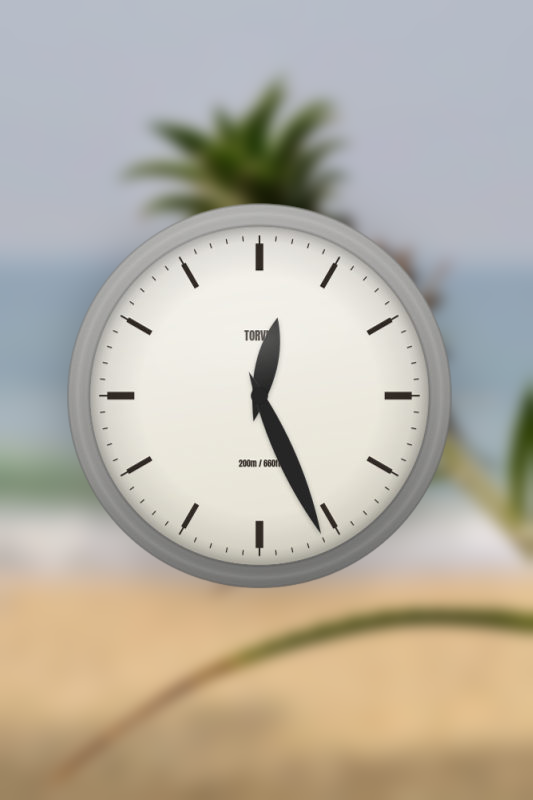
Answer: 12,26
